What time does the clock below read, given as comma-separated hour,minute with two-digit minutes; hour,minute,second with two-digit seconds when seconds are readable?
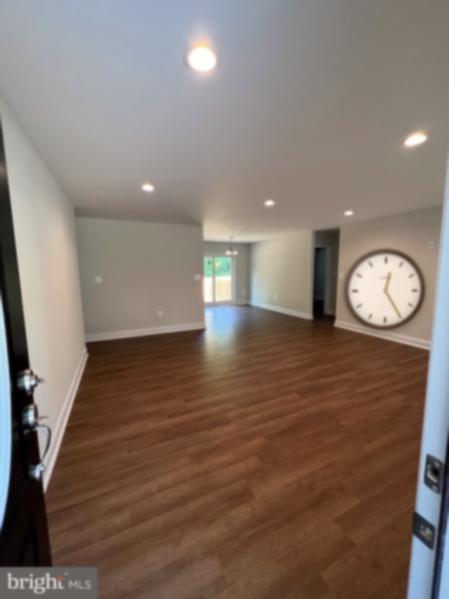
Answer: 12,25
